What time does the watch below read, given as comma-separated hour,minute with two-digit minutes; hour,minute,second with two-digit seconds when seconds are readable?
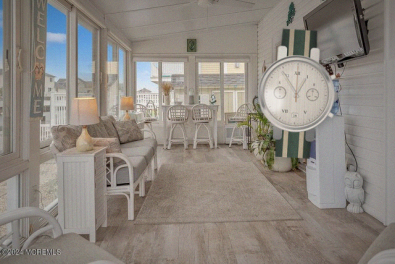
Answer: 12,54
